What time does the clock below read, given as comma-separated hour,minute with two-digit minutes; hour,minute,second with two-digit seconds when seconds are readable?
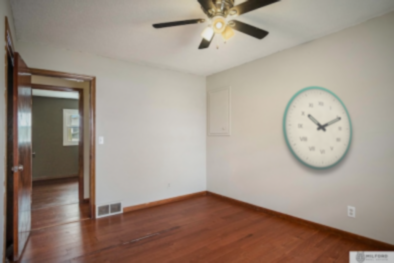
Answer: 10,11
